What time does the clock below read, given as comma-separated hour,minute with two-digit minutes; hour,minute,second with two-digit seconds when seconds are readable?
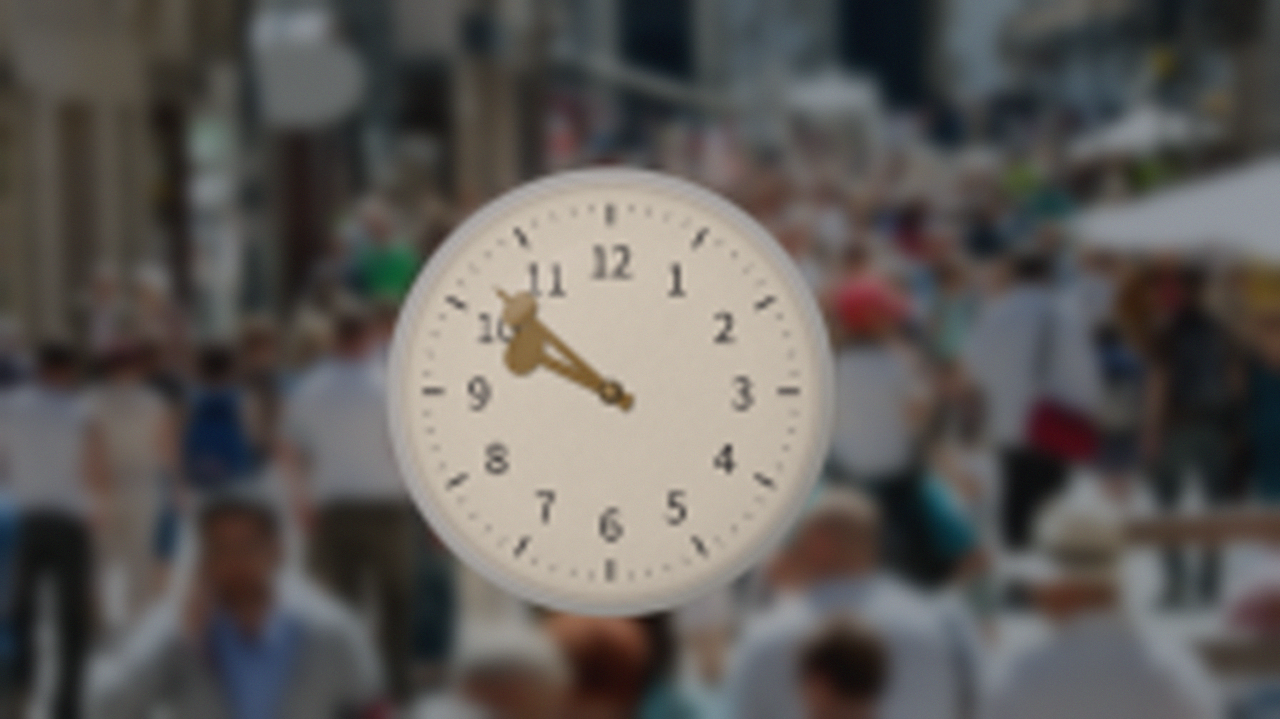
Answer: 9,52
